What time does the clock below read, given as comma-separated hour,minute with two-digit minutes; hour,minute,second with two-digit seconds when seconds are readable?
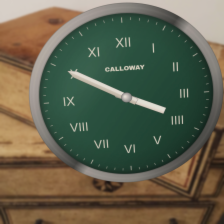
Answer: 3,50
